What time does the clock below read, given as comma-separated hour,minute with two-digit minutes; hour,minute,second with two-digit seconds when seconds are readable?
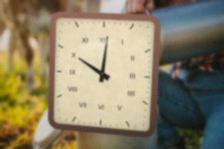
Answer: 10,01
